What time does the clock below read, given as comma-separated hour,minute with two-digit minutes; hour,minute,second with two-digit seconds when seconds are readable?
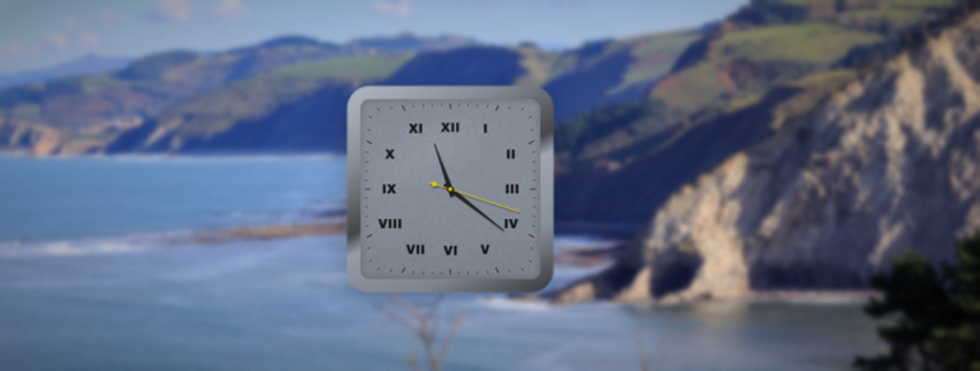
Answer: 11,21,18
